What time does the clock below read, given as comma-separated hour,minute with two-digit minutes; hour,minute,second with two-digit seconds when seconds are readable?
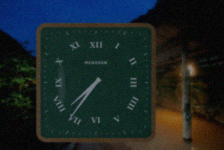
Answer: 7,36
